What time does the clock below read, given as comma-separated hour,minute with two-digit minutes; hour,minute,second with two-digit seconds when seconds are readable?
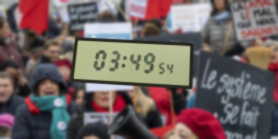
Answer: 3,49,54
